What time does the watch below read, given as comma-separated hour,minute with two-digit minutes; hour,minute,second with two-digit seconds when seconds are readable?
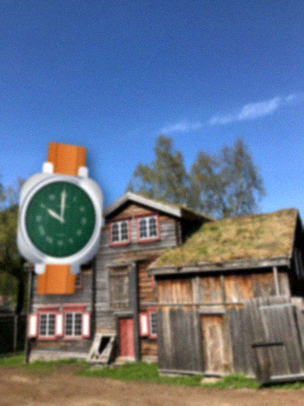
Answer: 10,00
